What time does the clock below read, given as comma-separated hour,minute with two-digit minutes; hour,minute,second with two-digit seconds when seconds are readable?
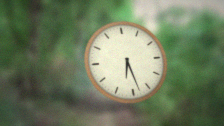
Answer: 6,28
